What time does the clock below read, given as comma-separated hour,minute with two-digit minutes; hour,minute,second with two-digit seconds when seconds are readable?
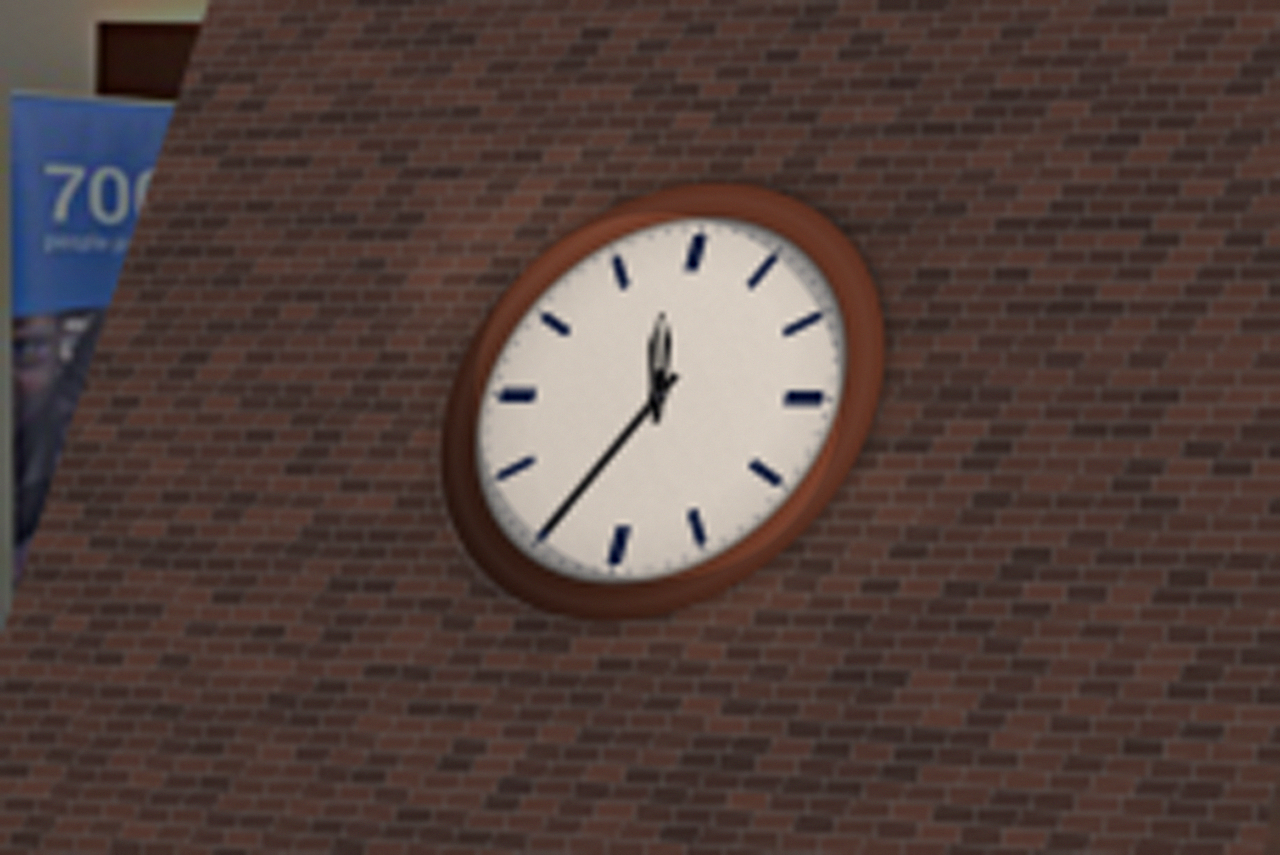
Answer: 11,35
